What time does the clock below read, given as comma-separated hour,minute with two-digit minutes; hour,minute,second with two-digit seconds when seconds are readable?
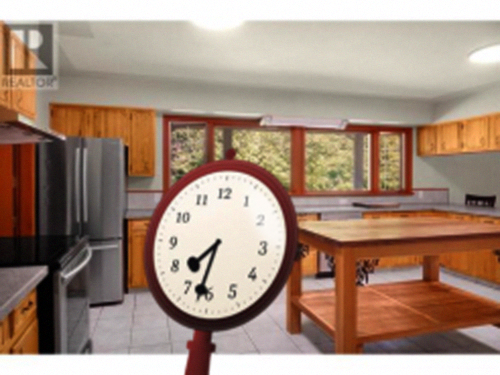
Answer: 7,32
